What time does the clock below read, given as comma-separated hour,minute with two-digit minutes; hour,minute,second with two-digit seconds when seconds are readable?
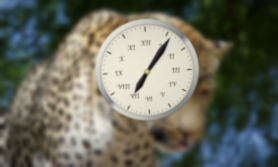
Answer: 7,06
